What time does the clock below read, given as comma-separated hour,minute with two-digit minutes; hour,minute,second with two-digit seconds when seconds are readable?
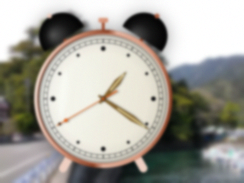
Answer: 1,20,40
